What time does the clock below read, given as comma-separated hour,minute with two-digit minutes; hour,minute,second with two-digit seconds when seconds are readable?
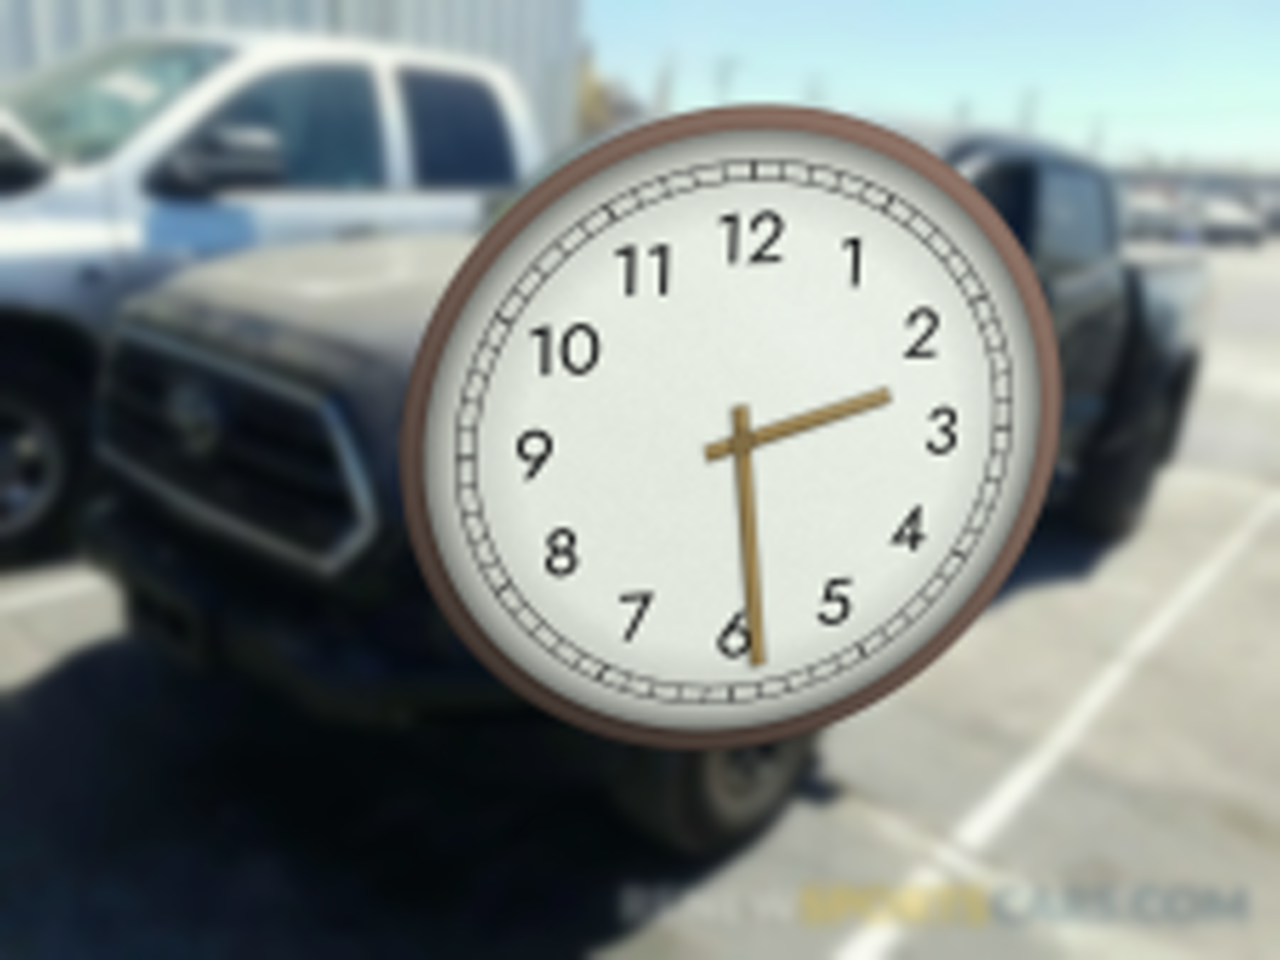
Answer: 2,29
